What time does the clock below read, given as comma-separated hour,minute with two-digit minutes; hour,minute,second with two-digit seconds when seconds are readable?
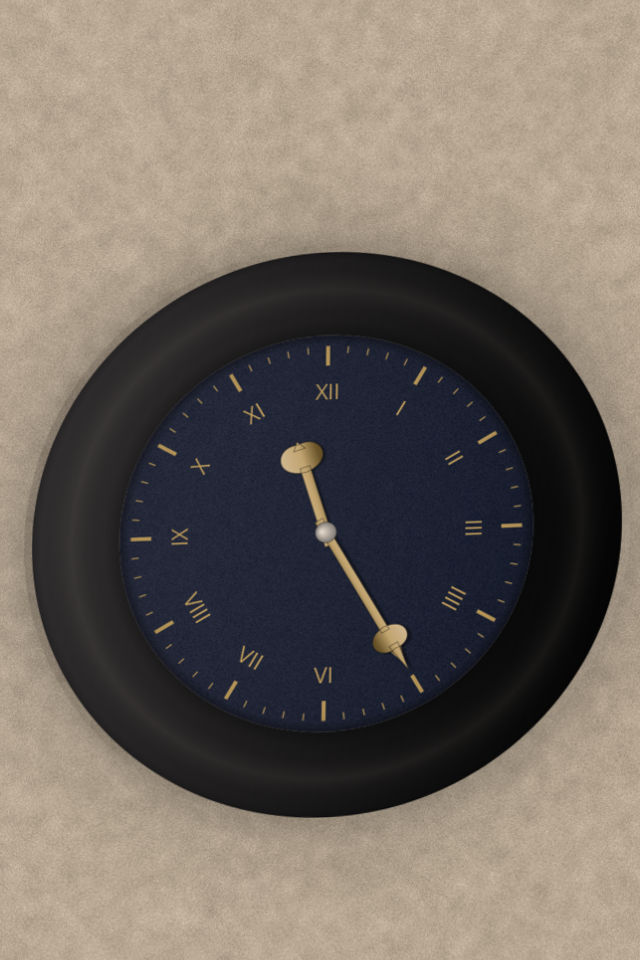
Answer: 11,25
